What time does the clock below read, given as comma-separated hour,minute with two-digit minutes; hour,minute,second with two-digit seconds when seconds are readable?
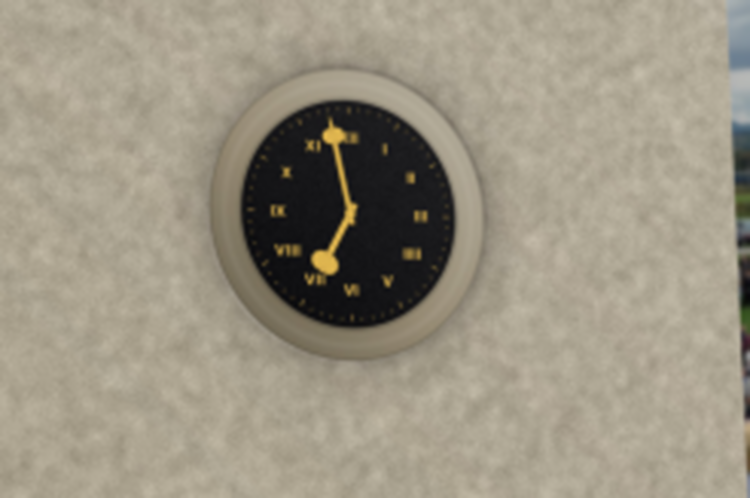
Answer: 6,58
